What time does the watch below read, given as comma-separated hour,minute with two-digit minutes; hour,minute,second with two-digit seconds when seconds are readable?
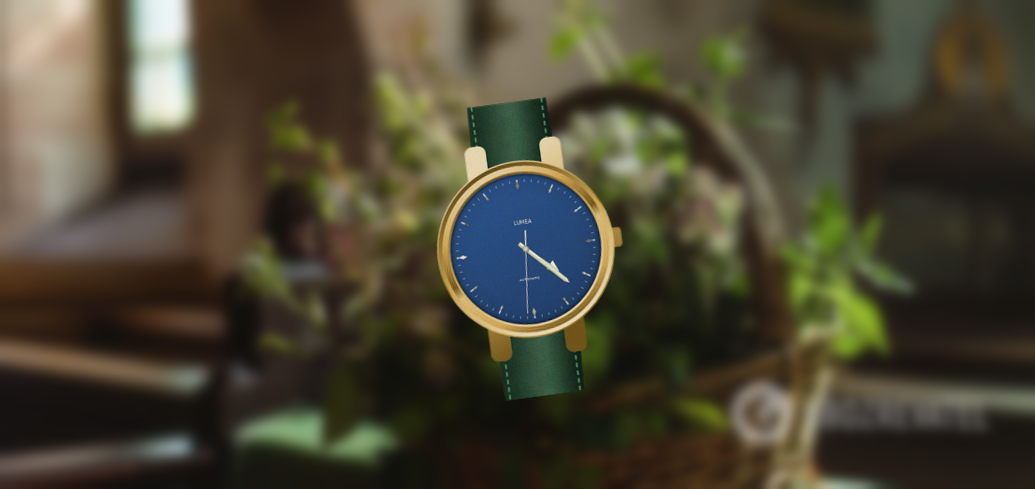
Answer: 4,22,31
